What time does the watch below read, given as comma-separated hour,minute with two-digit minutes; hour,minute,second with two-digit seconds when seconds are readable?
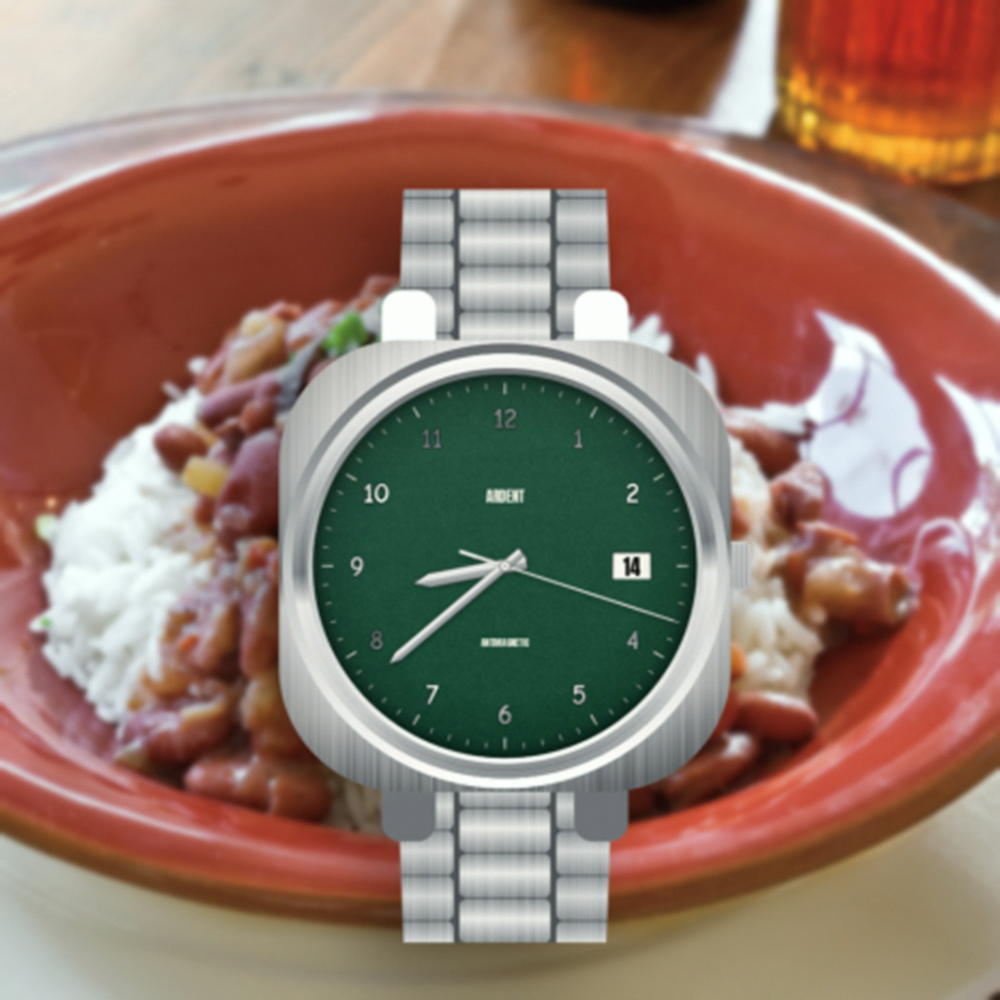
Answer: 8,38,18
